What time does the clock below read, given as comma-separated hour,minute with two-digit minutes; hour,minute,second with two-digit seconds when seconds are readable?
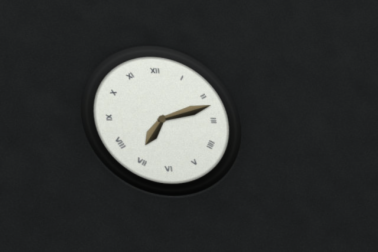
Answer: 7,12
